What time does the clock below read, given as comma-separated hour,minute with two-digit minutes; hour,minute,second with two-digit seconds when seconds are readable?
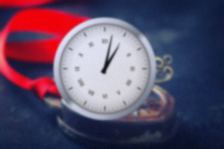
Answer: 1,02
